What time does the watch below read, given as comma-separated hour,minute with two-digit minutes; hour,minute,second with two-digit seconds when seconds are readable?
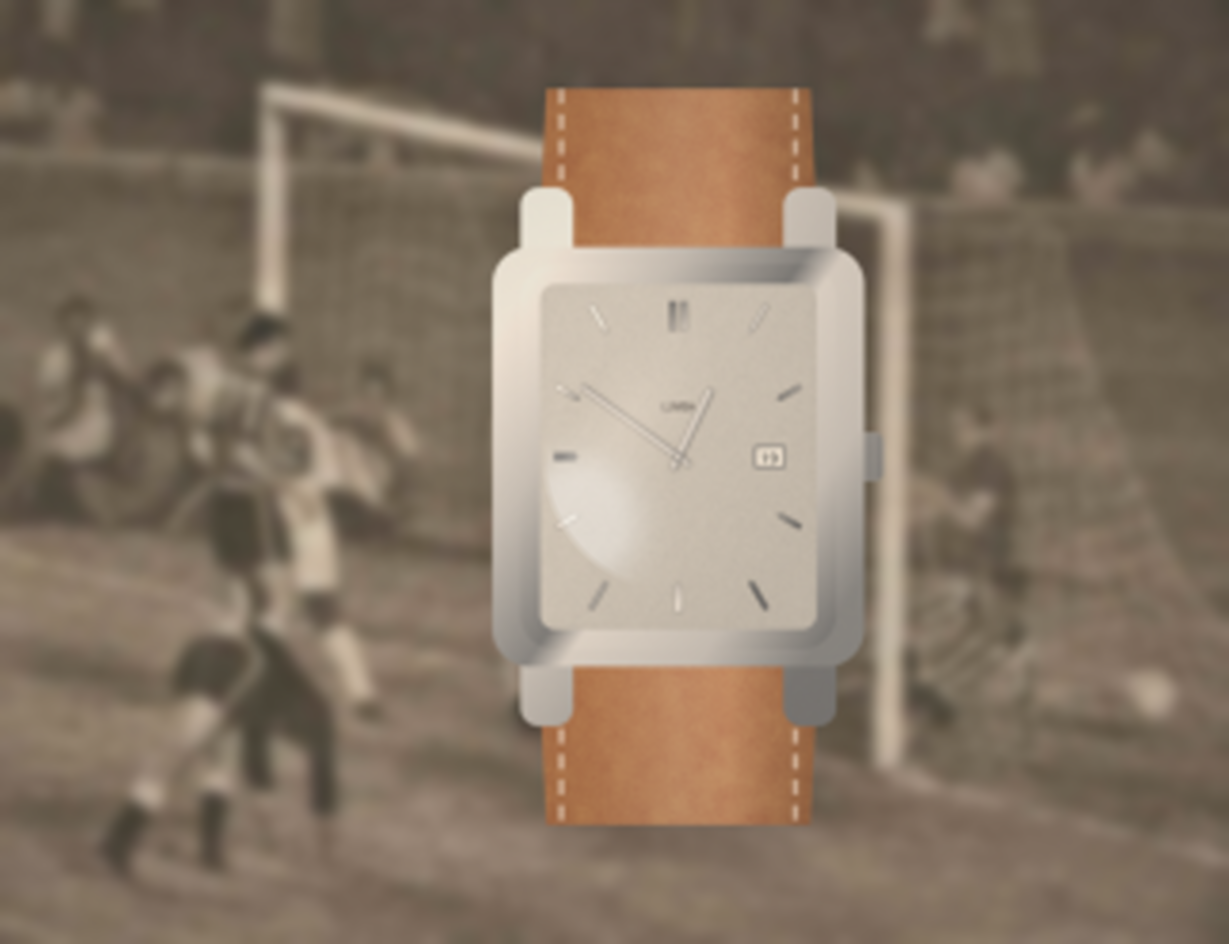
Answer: 12,51
